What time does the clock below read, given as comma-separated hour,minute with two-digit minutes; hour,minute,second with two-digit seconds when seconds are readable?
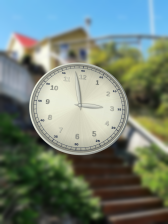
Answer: 2,58
